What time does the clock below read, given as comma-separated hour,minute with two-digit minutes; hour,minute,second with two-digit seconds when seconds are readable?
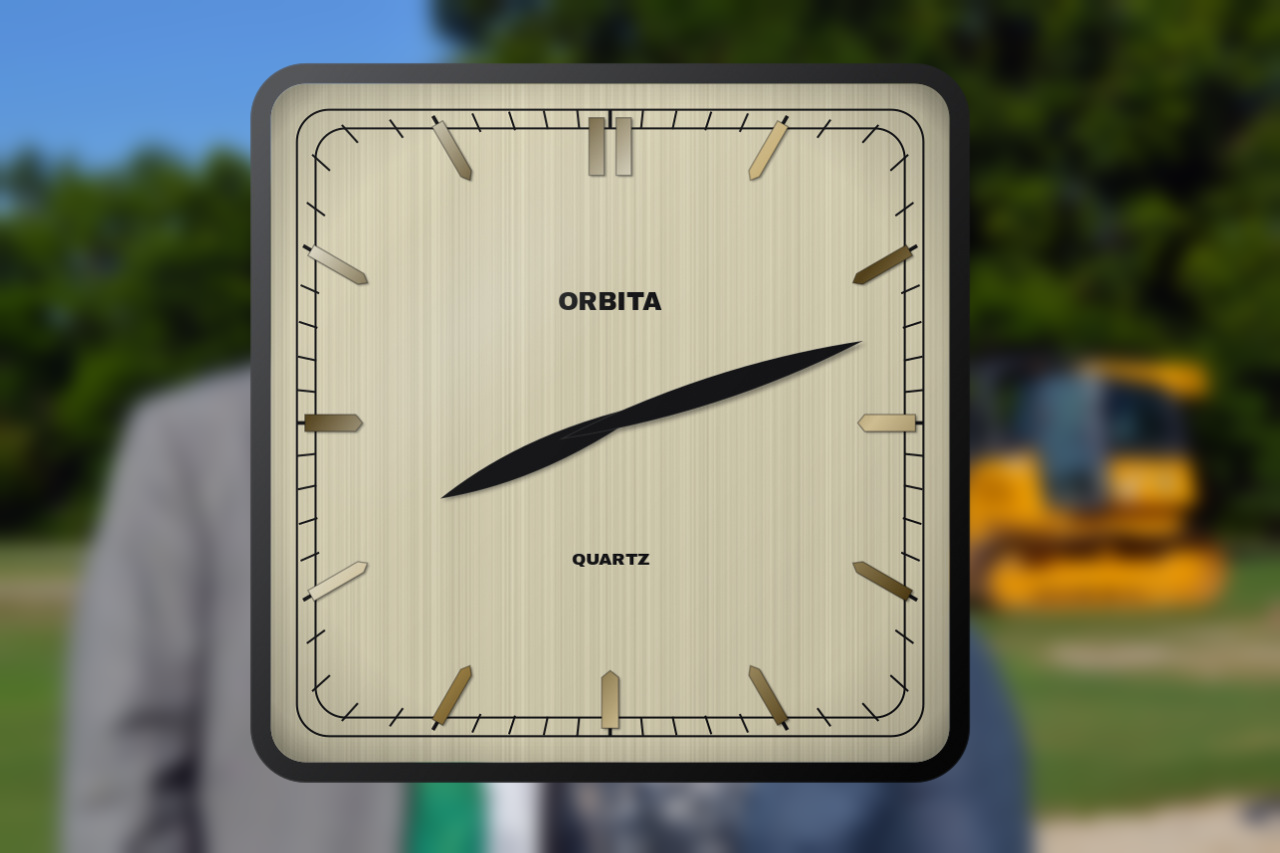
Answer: 8,12
